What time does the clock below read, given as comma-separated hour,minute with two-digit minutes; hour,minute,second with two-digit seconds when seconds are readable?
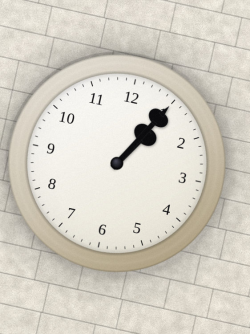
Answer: 1,05
